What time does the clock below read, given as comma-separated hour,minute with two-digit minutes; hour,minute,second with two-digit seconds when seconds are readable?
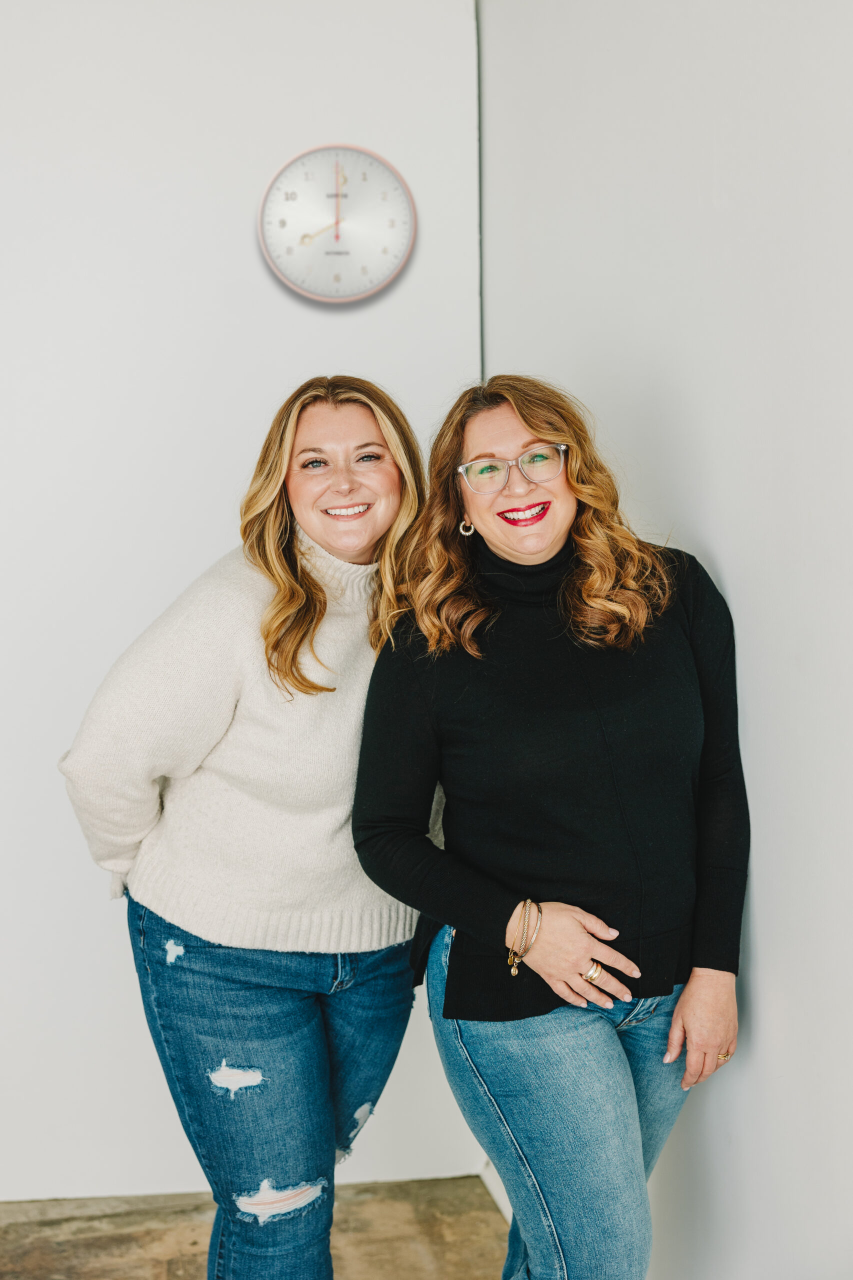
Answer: 8,01,00
